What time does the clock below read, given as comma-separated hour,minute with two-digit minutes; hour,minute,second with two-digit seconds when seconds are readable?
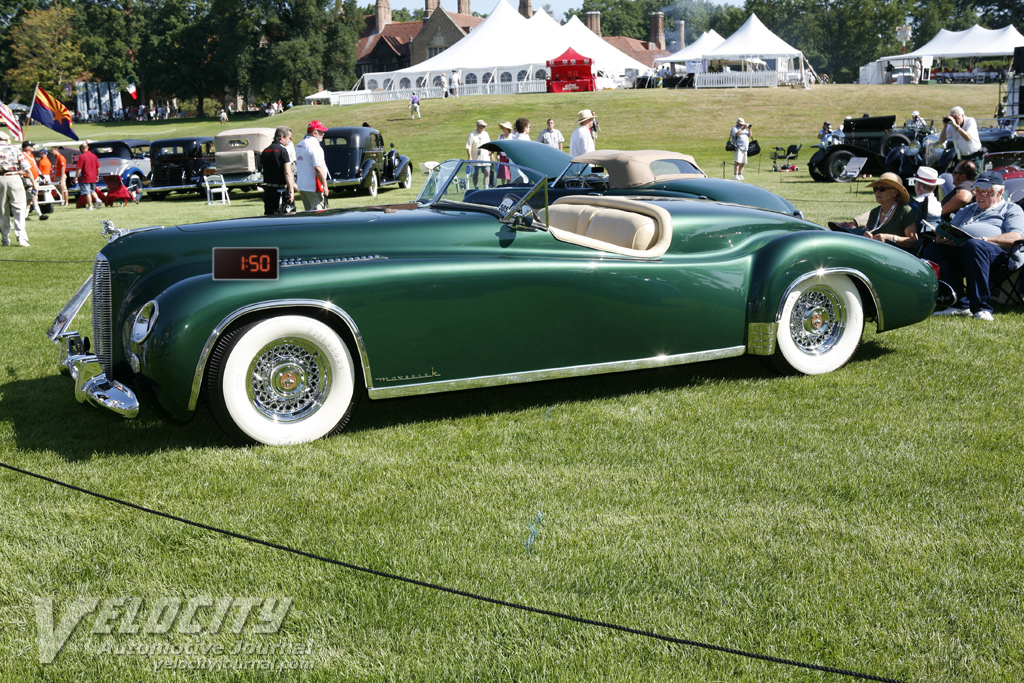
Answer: 1,50
